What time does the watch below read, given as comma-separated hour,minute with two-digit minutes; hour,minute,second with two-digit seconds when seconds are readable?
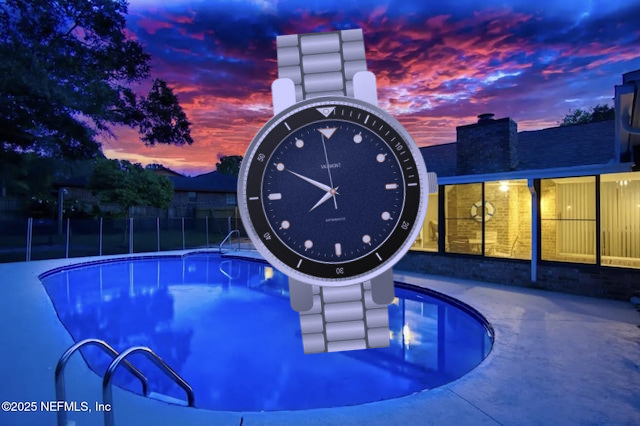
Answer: 7,49,59
